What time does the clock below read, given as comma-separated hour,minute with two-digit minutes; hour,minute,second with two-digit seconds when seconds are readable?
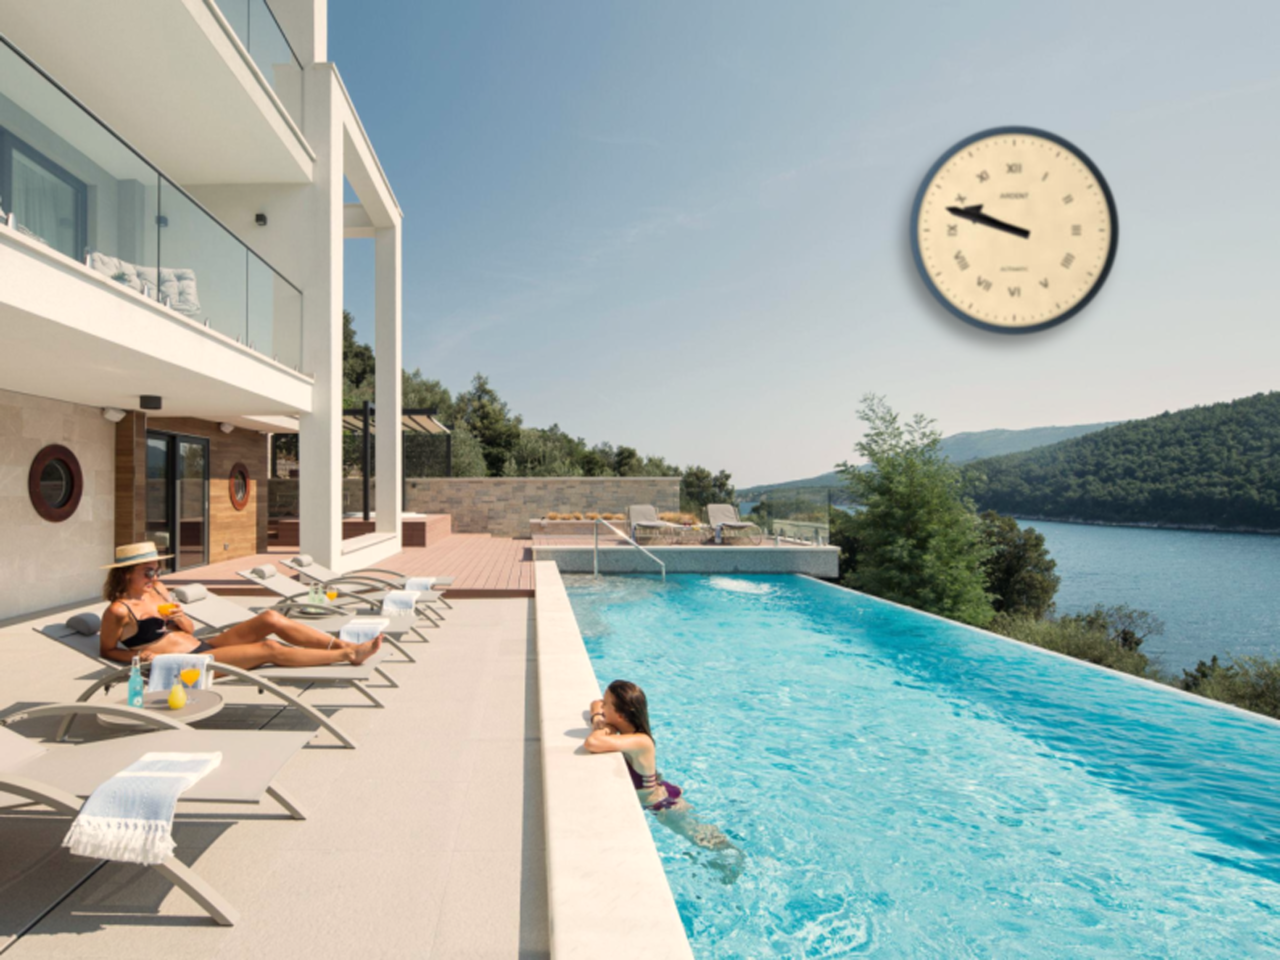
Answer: 9,48
